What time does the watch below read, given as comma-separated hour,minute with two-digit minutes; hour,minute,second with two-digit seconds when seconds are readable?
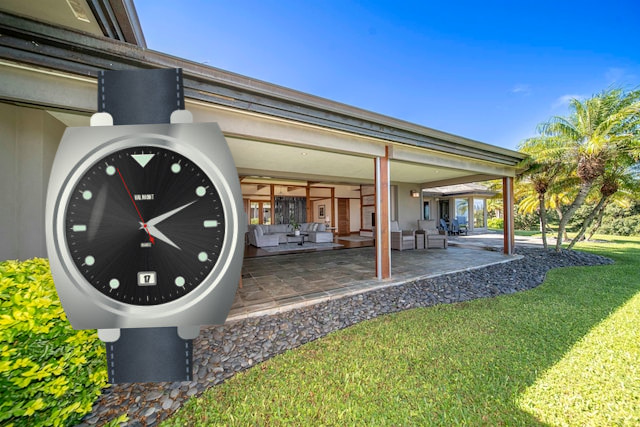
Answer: 4,10,56
